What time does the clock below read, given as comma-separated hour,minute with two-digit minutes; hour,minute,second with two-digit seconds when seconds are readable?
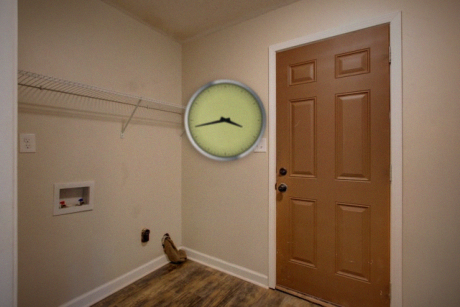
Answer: 3,43
